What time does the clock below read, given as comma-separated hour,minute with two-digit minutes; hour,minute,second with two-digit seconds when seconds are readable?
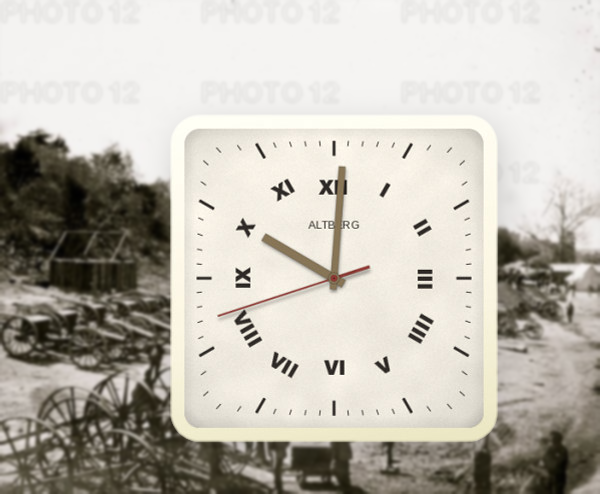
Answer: 10,00,42
